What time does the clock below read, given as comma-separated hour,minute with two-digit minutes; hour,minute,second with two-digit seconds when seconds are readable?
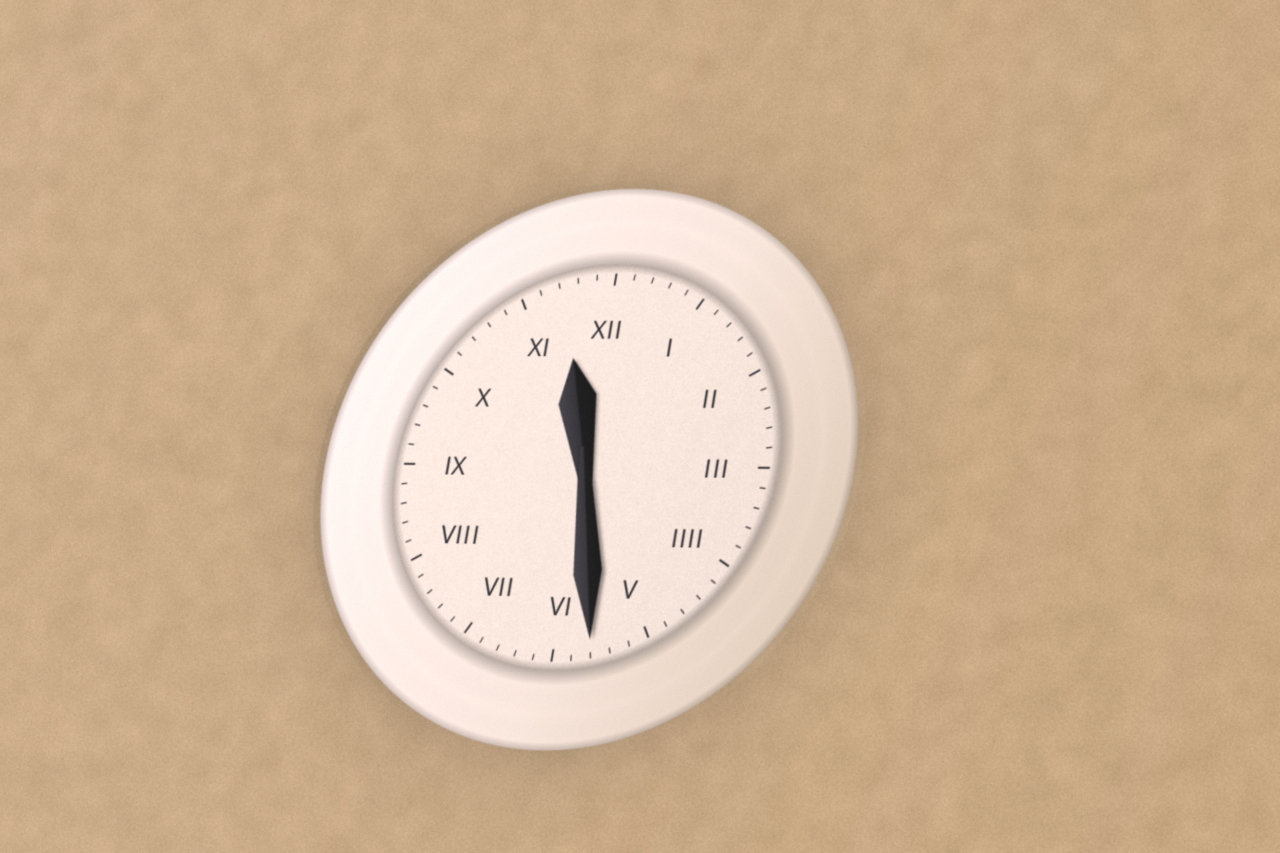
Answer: 11,28
